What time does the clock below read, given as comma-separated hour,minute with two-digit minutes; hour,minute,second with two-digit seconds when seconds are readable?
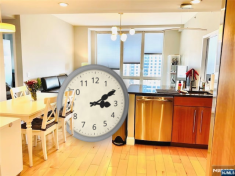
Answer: 3,10
